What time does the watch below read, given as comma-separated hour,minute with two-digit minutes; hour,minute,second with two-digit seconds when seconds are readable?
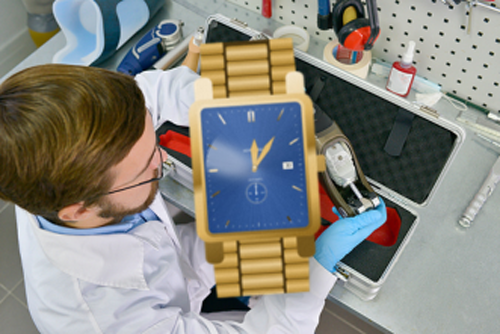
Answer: 12,06
